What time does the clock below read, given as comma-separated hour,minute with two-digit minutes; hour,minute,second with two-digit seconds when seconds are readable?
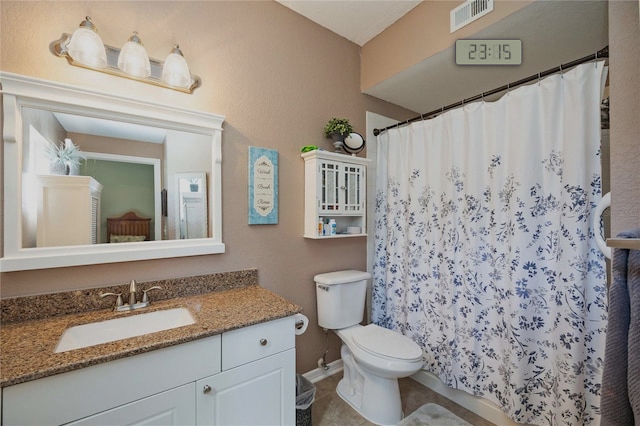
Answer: 23,15
